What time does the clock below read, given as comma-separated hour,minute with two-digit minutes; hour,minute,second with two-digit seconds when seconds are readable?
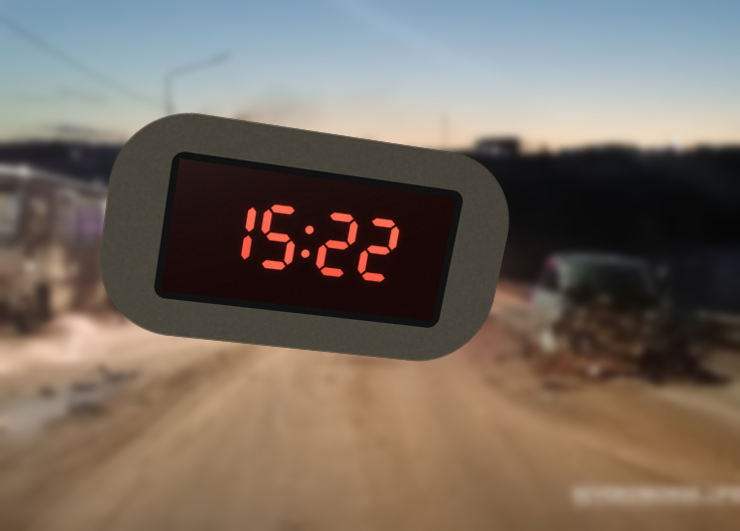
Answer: 15,22
